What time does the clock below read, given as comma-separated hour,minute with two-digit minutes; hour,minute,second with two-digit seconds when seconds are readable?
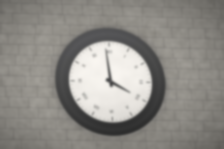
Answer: 3,59
